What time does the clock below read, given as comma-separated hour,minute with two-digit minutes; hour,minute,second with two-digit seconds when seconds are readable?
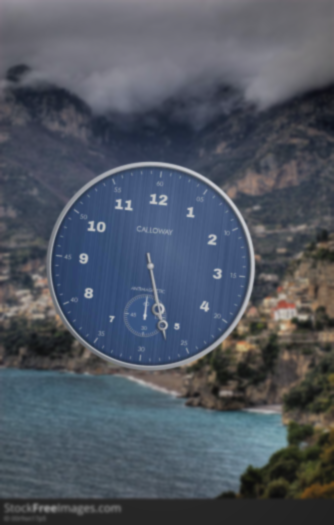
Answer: 5,27
